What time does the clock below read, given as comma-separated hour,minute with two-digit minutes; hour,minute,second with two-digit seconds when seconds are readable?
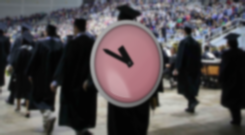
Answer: 10,49
